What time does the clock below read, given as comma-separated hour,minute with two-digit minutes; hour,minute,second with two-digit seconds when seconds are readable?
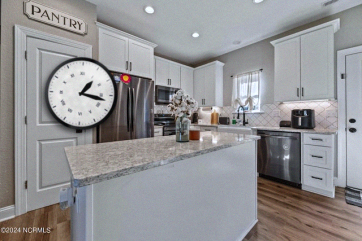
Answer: 1,17
